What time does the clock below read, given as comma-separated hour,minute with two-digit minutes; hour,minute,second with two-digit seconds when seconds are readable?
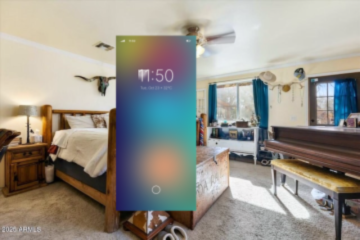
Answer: 11,50
